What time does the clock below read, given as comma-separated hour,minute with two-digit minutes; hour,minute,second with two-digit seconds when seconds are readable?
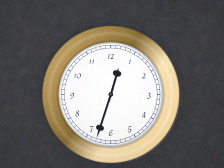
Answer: 12,33
